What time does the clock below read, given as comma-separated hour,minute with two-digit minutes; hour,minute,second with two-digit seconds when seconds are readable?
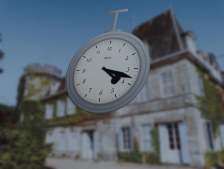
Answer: 4,18
